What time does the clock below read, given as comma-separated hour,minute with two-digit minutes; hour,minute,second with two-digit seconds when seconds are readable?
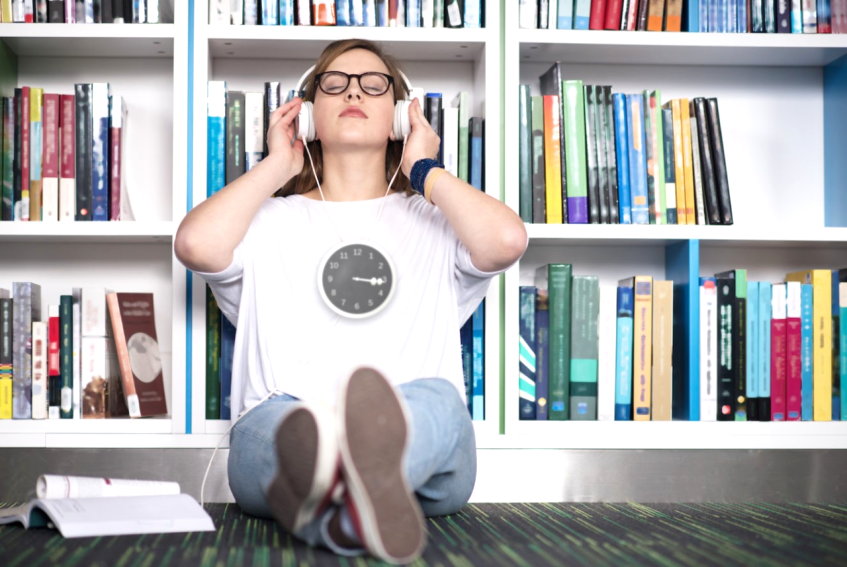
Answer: 3,16
